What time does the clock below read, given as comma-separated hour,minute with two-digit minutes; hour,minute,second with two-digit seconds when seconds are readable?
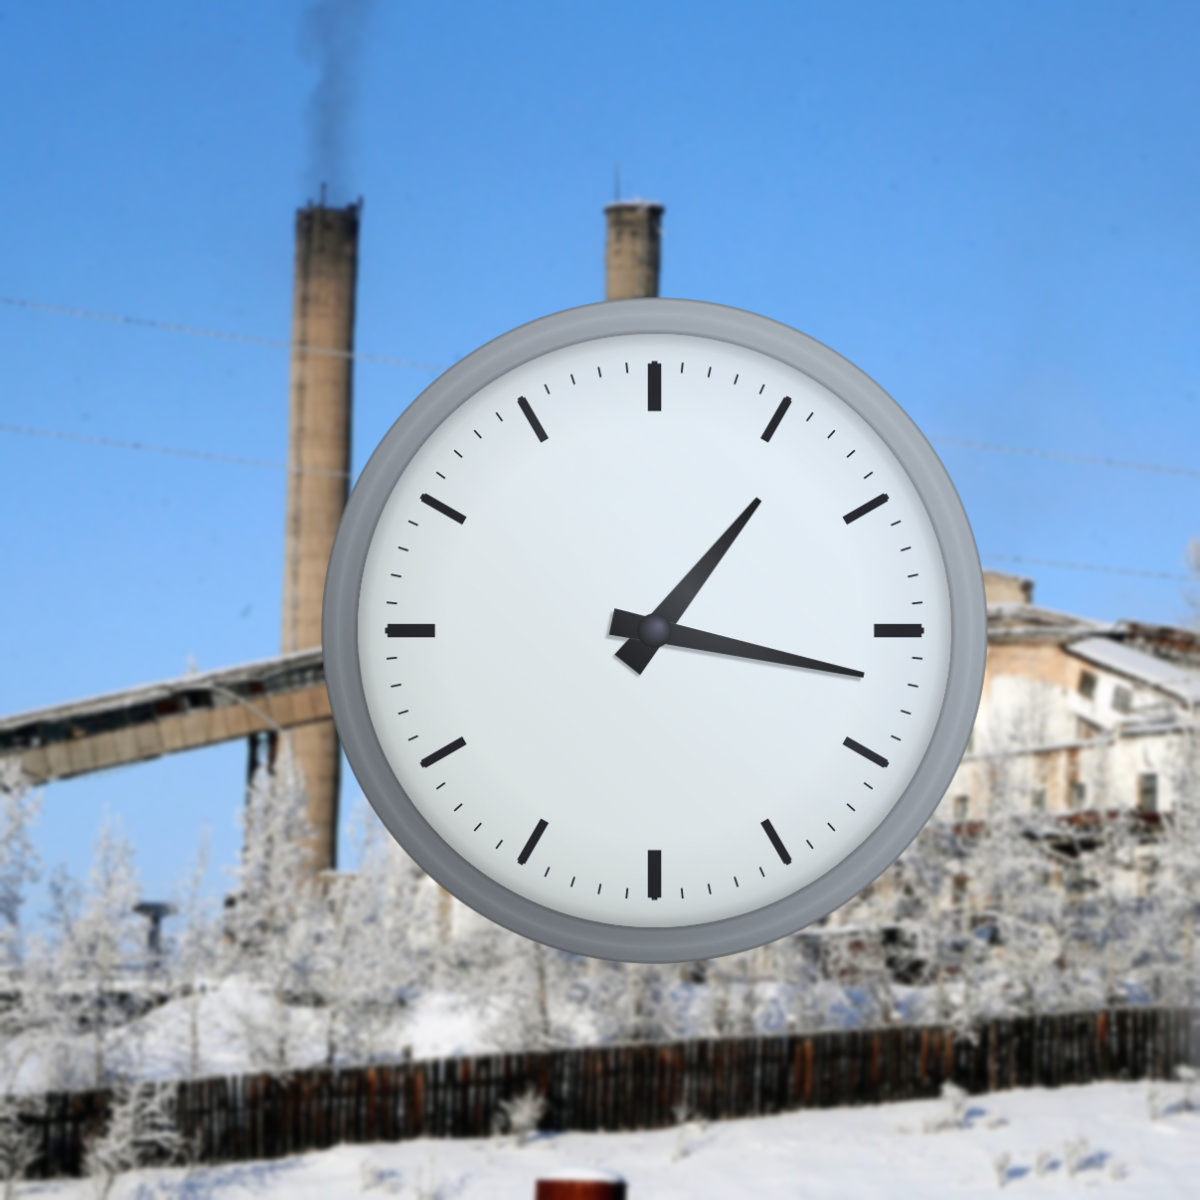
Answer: 1,17
